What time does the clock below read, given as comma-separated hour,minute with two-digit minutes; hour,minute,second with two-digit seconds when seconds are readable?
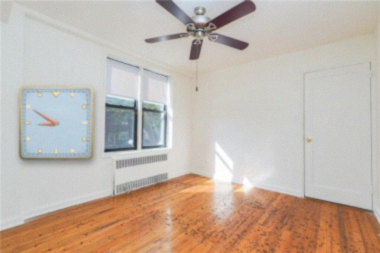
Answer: 8,50
